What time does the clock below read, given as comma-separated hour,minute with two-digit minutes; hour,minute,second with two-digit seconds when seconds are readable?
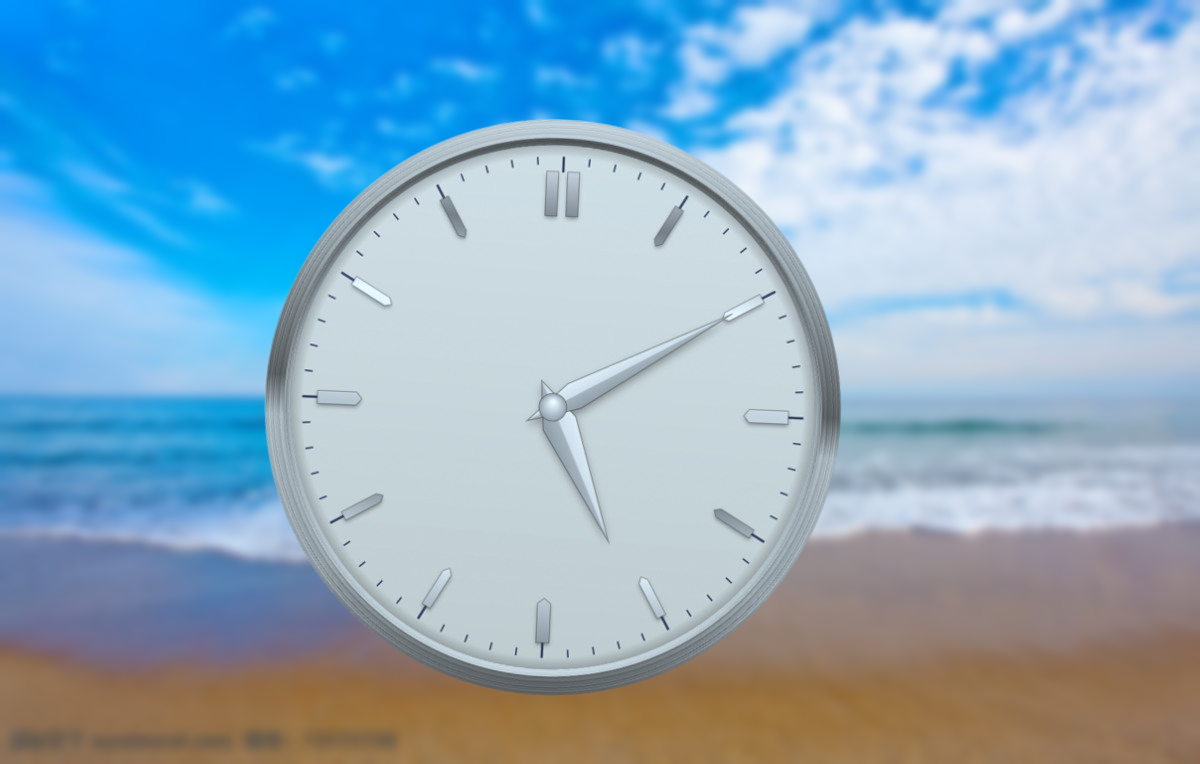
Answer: 5,10
